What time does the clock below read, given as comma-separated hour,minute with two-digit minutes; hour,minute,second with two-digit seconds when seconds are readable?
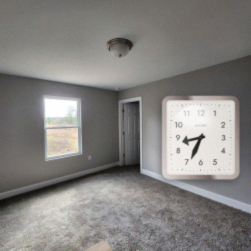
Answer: 8,34
